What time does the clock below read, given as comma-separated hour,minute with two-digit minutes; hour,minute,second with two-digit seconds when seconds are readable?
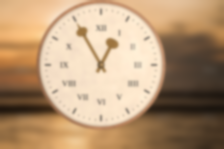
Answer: 12,55
